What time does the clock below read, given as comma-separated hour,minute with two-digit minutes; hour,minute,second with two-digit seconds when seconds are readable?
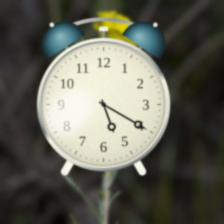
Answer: 5,20
